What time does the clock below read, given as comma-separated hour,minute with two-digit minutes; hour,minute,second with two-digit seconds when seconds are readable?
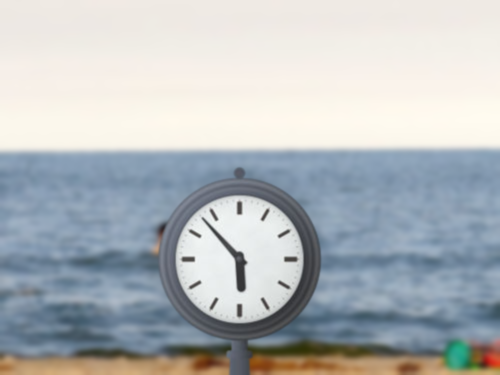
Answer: 5,53
